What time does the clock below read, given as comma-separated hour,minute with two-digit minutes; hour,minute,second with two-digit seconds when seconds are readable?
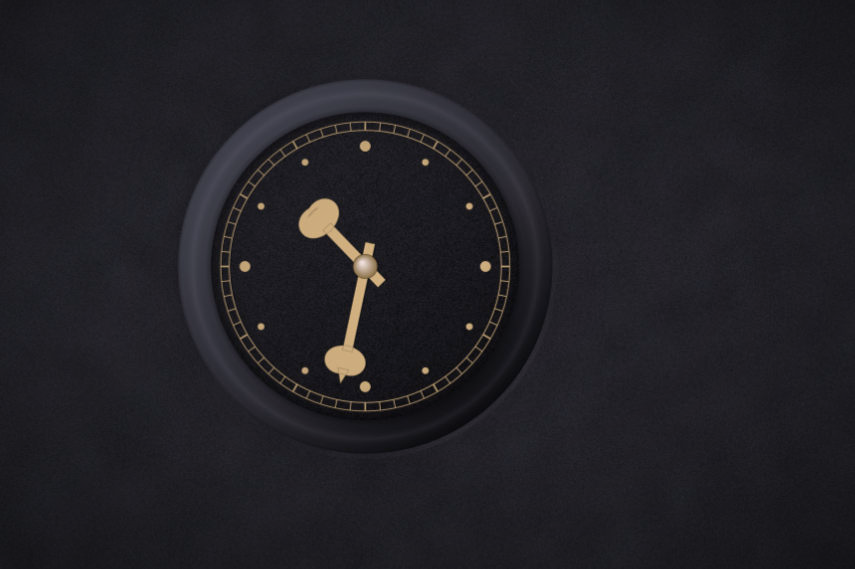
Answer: 10,32
